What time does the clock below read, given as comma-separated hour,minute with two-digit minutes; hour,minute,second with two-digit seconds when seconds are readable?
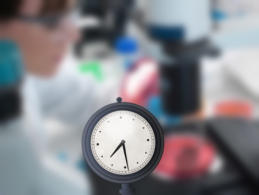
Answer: 7,29
